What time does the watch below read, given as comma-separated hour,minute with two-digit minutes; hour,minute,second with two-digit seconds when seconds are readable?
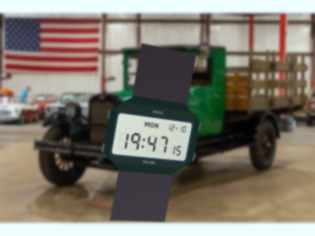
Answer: 19,47,15
